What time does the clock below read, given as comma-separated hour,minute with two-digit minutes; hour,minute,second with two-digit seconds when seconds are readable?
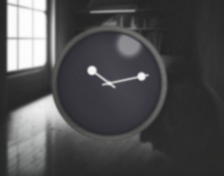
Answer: 10,13
